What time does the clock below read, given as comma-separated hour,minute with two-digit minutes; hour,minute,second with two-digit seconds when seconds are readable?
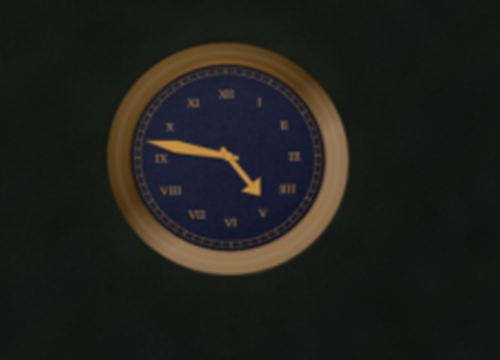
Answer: 4,47
